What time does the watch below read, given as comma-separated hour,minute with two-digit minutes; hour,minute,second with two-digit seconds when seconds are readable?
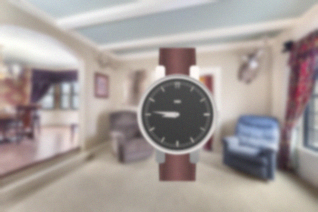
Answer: 8,46
